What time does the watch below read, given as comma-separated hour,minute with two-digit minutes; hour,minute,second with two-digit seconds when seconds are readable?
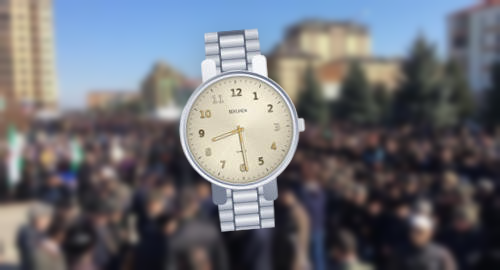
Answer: 8,29
